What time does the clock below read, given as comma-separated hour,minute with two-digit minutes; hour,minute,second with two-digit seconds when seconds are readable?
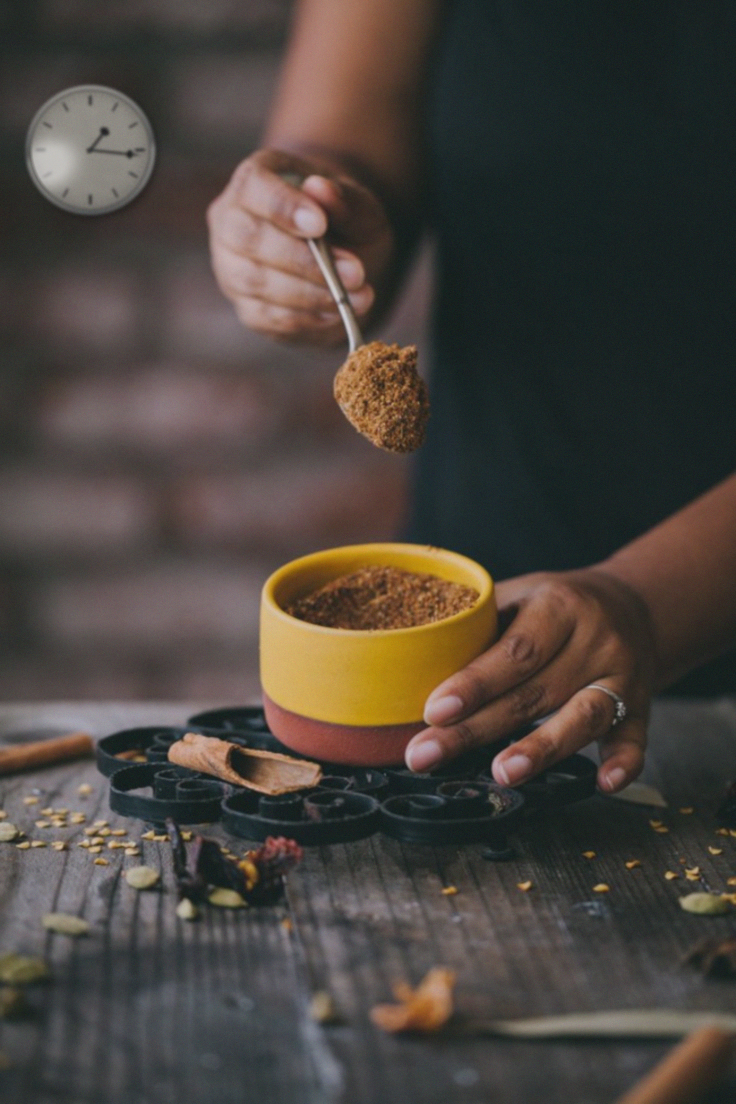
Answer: 1,16
